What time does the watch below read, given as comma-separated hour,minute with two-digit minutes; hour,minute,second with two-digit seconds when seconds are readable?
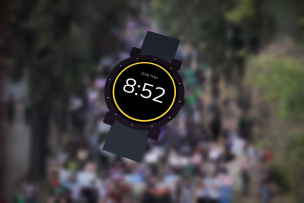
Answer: 8,52
